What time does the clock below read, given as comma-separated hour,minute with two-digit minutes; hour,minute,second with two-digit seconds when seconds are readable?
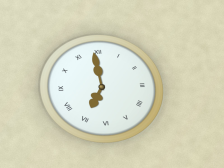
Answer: 6,59
